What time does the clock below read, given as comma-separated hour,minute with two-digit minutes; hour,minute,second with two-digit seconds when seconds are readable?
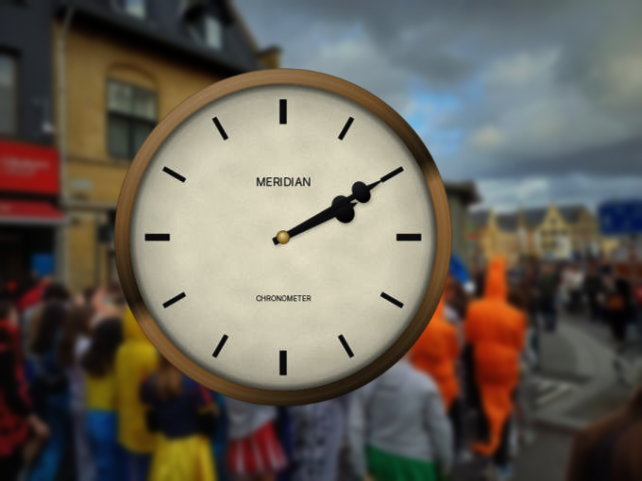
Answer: 2,10
